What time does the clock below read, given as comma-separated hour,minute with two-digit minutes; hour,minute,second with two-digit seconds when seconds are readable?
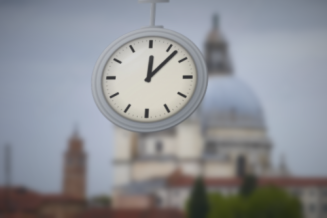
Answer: 12,07
